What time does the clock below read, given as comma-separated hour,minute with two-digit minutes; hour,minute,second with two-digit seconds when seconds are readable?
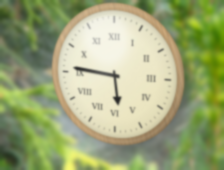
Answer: 5,46
